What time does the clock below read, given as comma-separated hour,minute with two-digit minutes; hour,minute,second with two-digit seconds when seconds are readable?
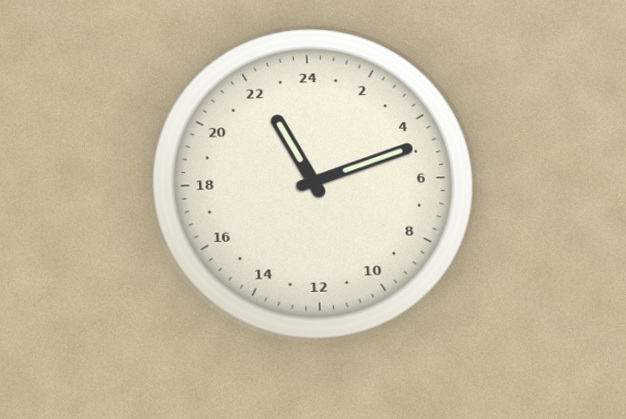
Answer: 22,12
